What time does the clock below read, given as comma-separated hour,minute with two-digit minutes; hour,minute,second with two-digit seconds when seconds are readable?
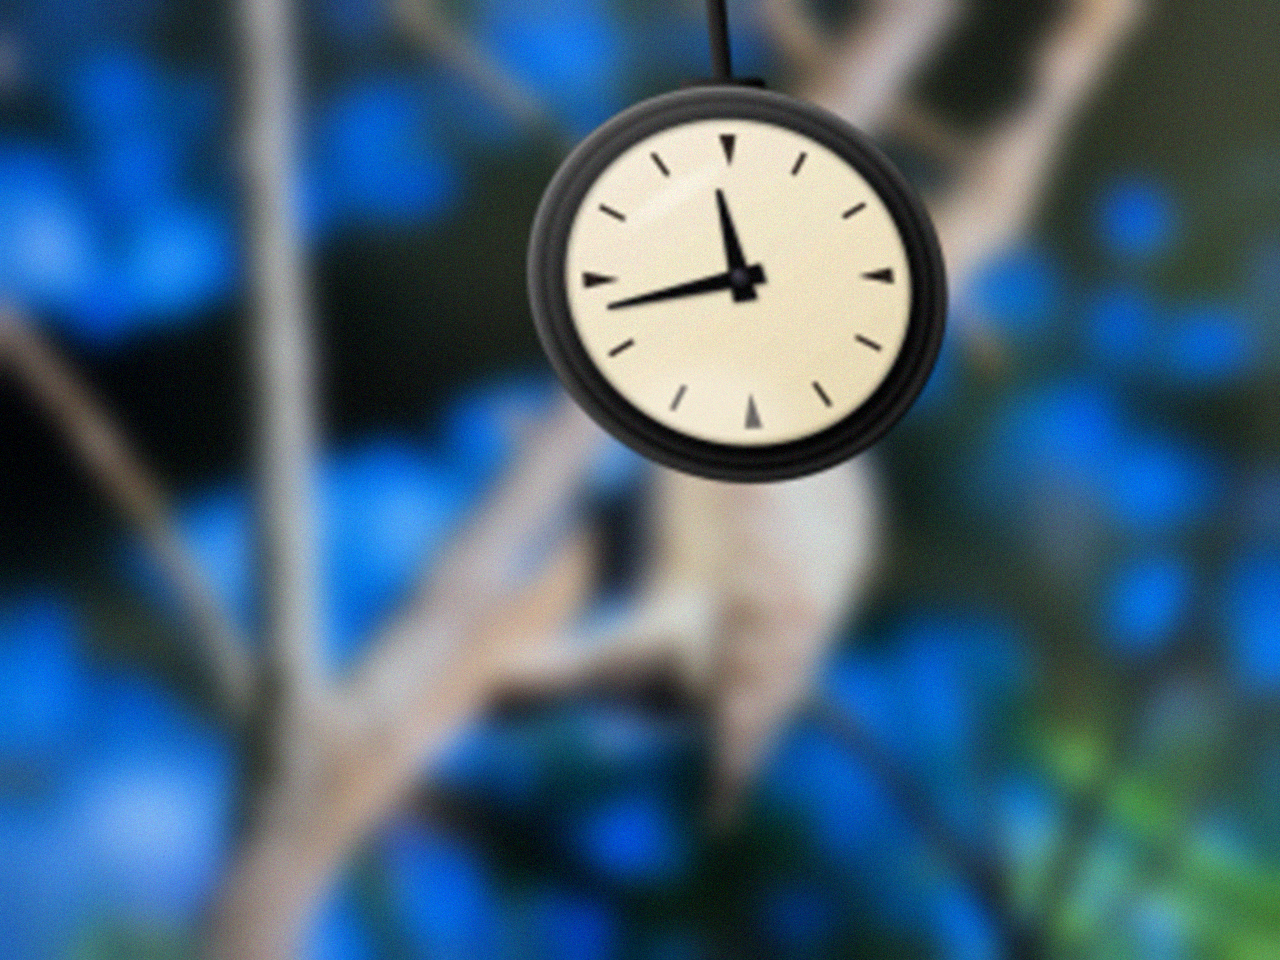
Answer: 11,43
